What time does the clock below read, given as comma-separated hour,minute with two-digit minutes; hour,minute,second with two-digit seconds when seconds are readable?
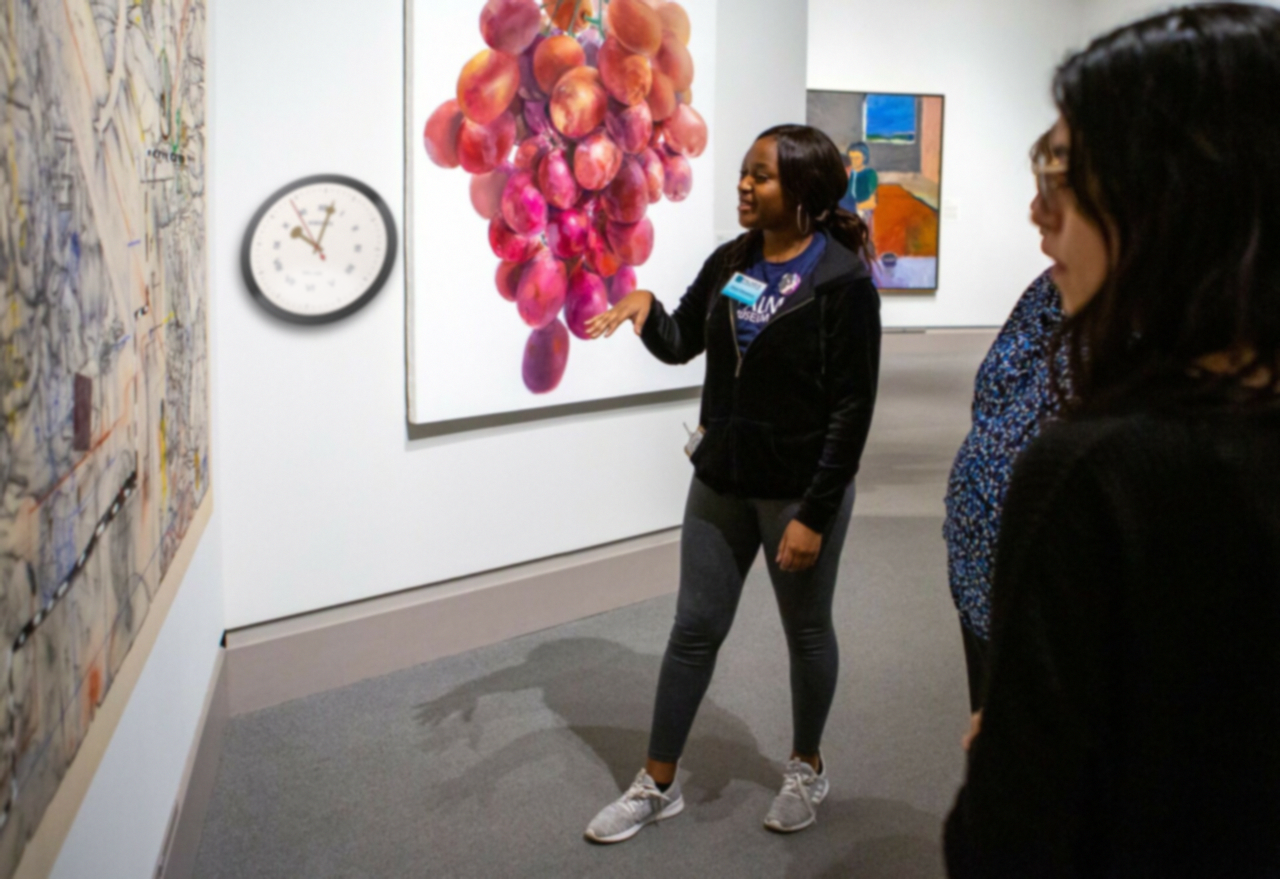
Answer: 10,01,54
